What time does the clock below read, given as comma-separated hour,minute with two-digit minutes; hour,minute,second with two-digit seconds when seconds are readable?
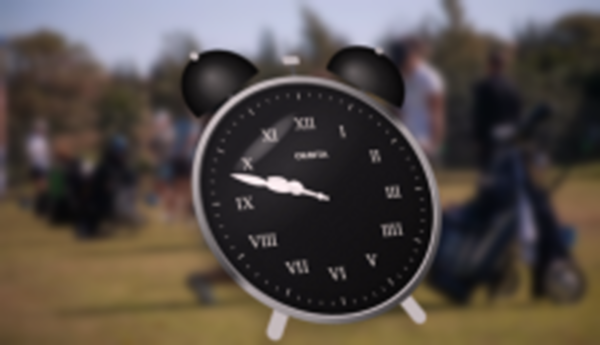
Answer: 9,48
